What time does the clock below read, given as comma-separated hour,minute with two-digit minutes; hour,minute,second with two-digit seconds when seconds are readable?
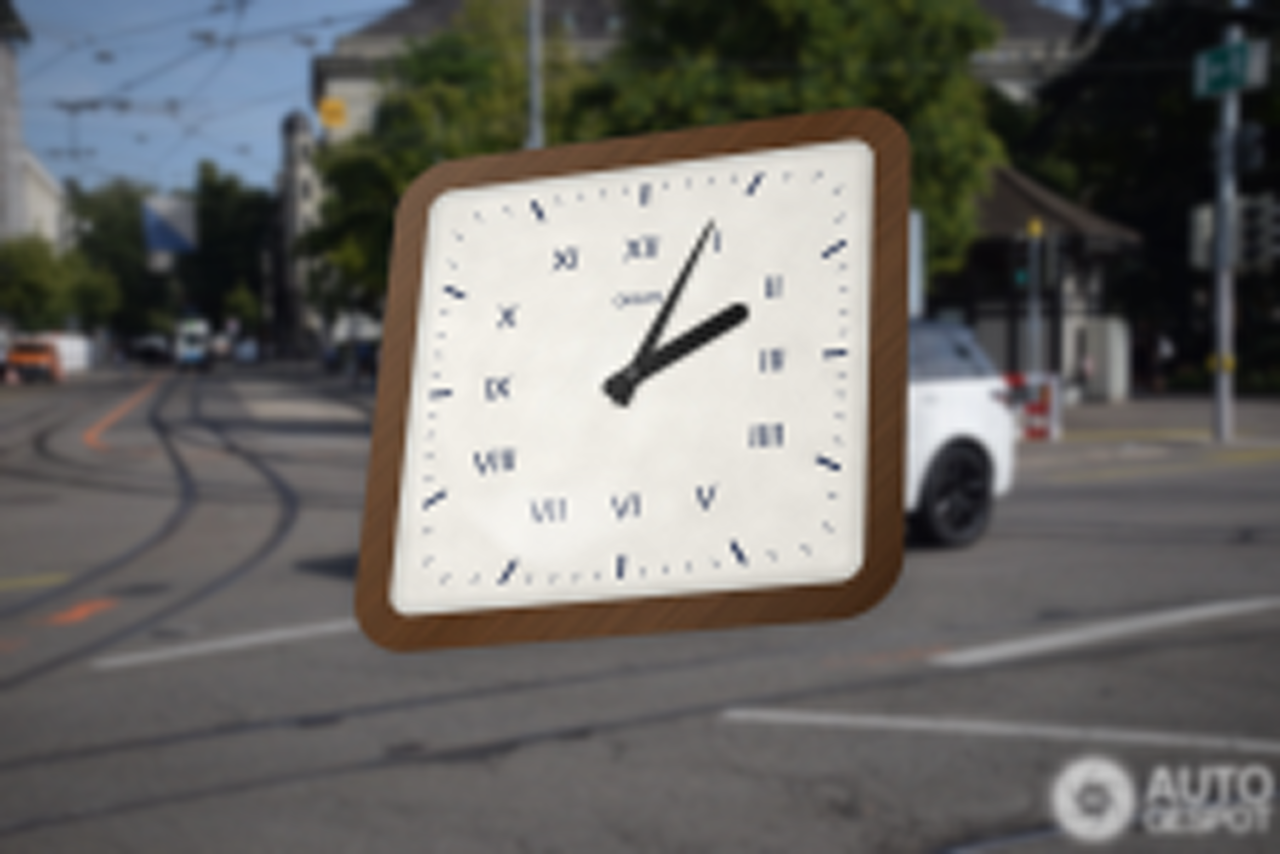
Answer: 2,04
